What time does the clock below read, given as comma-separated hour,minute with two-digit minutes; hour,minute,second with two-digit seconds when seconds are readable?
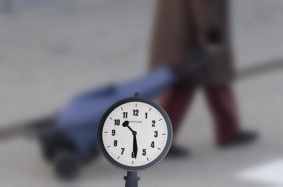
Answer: 10,29
